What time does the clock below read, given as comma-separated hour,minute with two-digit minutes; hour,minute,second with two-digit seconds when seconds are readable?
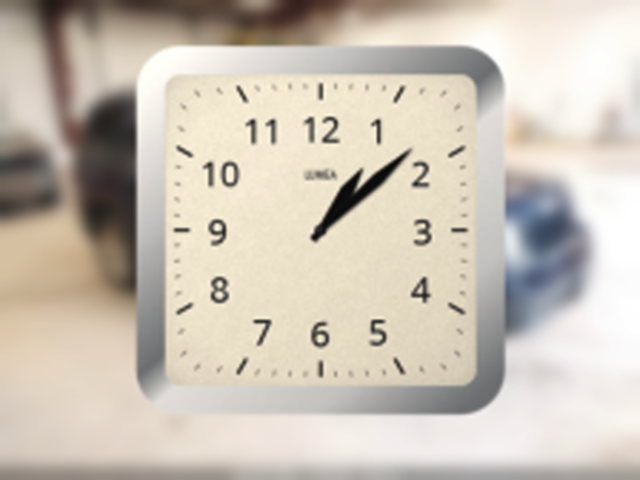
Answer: 1,08
